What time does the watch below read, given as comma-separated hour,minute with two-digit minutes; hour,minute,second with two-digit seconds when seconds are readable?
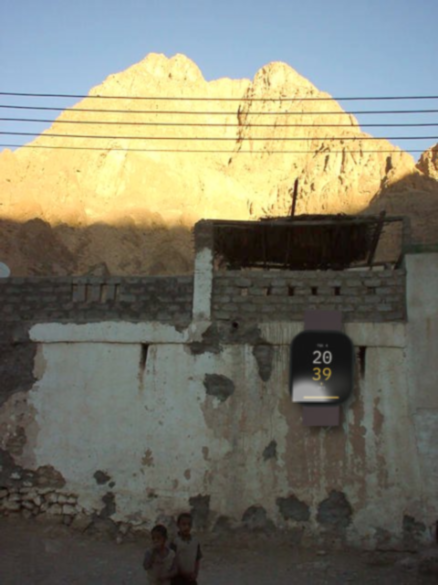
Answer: 20,39
